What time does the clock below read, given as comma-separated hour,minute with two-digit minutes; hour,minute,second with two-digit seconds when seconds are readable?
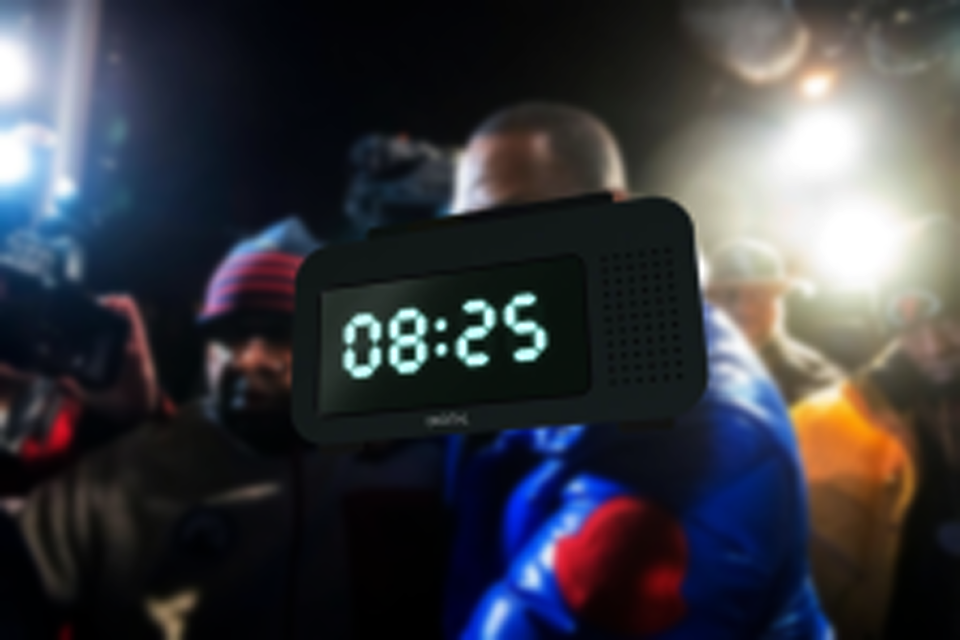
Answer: 8,25
